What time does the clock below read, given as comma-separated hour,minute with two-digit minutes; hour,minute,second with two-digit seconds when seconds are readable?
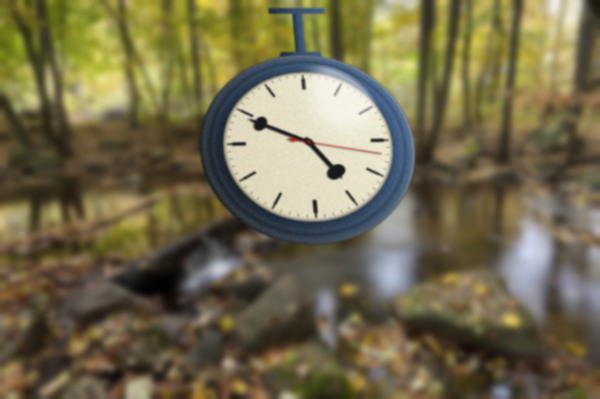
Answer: 4,49,17
